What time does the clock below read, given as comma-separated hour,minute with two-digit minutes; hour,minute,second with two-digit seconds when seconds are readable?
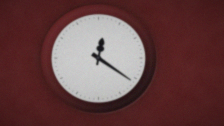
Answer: 12,21
